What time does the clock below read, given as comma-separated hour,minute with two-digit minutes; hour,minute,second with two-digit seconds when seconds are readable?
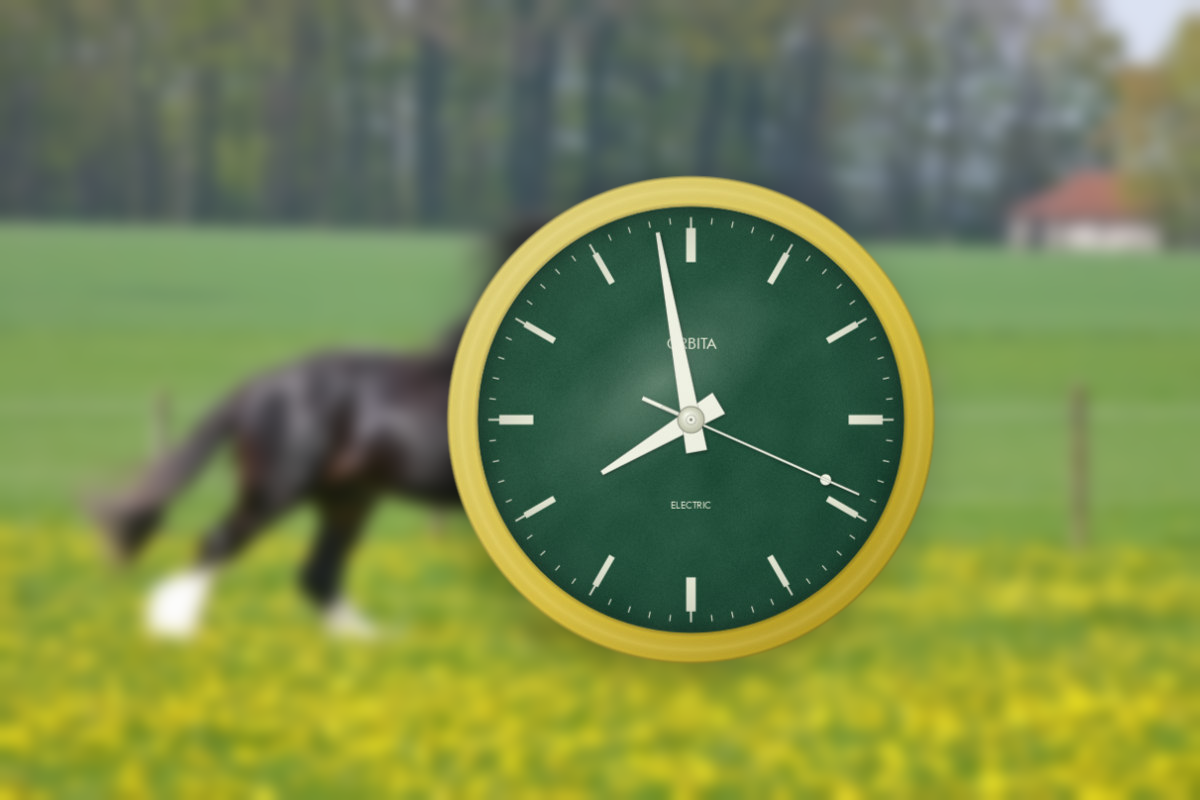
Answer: 7,58,19
